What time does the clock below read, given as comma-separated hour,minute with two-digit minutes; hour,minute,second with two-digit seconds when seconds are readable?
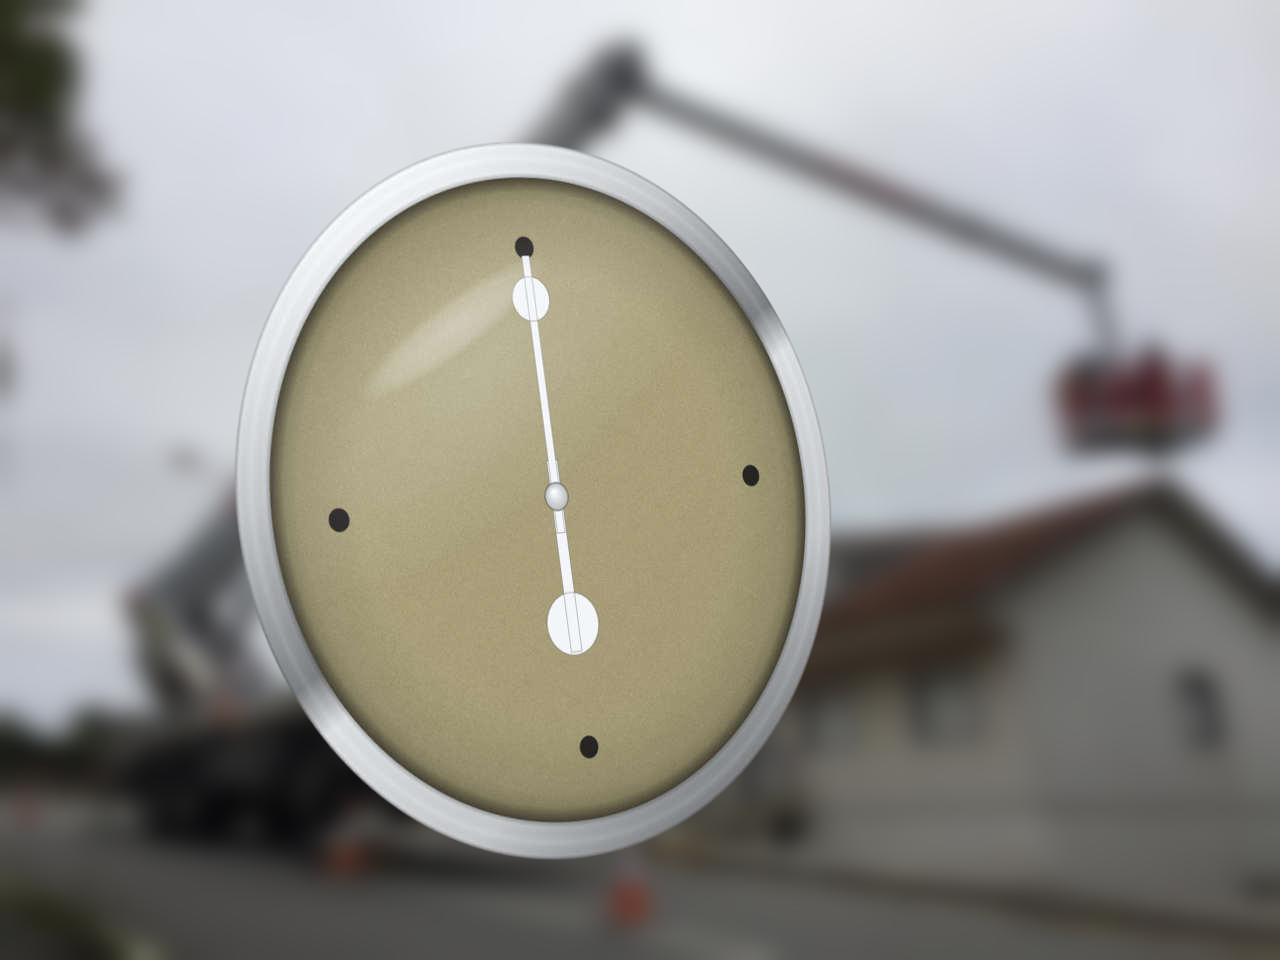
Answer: 6,00
